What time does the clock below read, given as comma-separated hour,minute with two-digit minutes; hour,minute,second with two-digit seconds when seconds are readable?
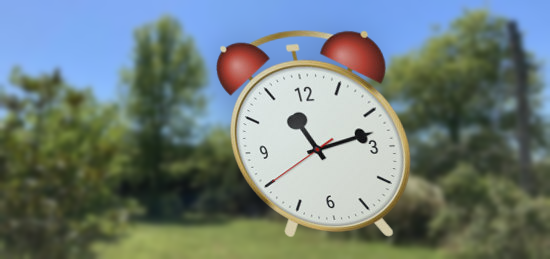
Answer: 11,12,40
